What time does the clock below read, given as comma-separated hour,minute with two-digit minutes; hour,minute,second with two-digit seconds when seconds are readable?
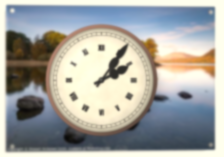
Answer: 2,06
